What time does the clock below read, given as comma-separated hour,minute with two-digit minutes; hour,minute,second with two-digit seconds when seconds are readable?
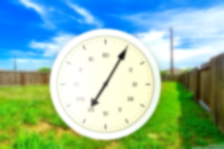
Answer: 7,05
